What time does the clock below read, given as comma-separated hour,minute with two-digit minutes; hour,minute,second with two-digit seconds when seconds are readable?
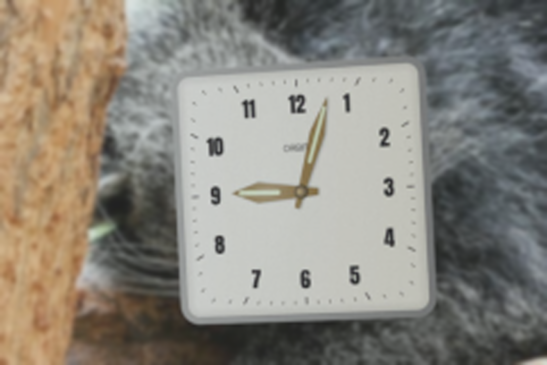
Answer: 9,03
